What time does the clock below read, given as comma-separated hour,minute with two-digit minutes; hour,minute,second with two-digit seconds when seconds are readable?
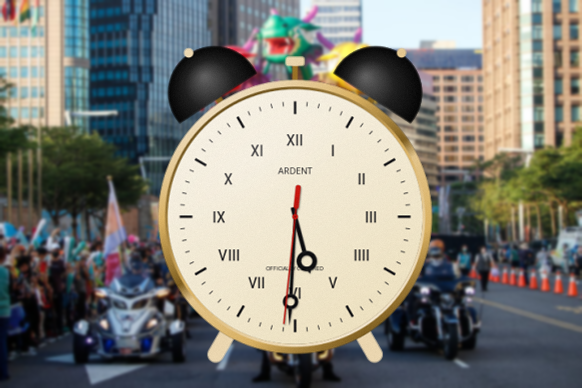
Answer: 5,30,31
